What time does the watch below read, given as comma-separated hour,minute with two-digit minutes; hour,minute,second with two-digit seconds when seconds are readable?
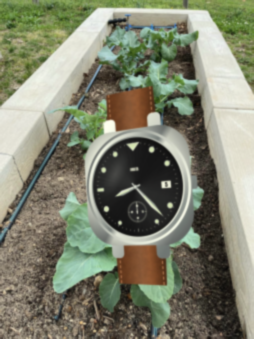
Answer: 8,23
